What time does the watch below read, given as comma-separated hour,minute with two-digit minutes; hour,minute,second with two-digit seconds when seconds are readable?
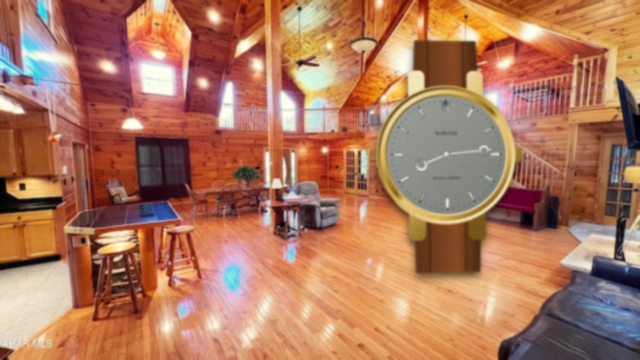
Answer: 8,14
